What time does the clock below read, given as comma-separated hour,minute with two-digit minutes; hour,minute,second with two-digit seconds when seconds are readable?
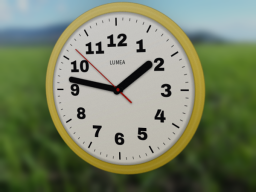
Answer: 1,46,52
